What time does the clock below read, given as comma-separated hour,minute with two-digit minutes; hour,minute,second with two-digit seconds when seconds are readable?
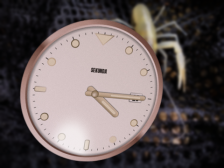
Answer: 4,15
